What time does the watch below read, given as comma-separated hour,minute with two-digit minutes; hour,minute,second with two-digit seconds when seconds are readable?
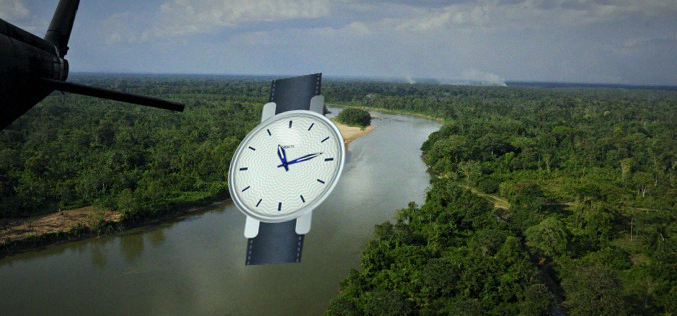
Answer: 11,13
